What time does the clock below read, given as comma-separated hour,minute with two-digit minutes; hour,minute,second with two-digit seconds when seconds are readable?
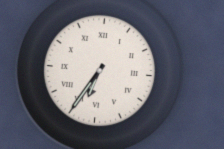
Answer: 6,35
